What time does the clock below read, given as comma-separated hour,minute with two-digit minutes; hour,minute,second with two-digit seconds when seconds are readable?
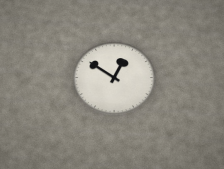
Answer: 12,51
